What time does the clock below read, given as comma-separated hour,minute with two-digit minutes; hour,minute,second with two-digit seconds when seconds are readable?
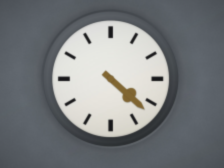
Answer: 4,22
